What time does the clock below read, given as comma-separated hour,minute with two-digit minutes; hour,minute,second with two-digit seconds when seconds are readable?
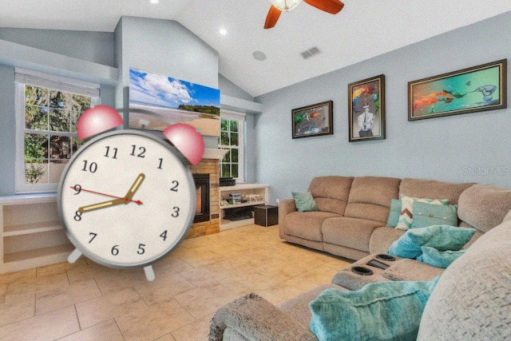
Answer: 12,40,45
